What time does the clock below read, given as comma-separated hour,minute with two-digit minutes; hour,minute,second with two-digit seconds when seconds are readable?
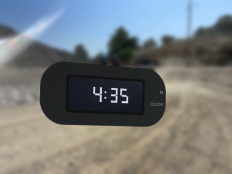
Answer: 4,35
